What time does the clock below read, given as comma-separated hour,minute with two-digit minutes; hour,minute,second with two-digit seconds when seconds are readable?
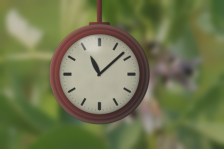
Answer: 11,08
